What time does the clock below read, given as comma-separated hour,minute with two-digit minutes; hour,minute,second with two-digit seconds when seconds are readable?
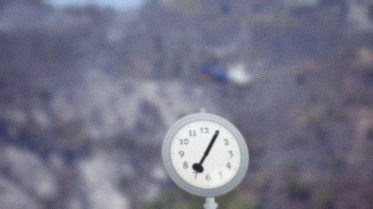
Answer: 7,05
